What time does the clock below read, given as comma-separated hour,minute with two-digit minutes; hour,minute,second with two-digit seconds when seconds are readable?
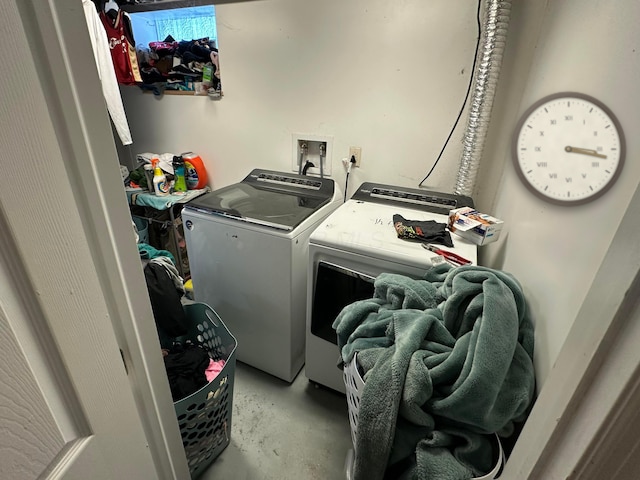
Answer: 3,17
